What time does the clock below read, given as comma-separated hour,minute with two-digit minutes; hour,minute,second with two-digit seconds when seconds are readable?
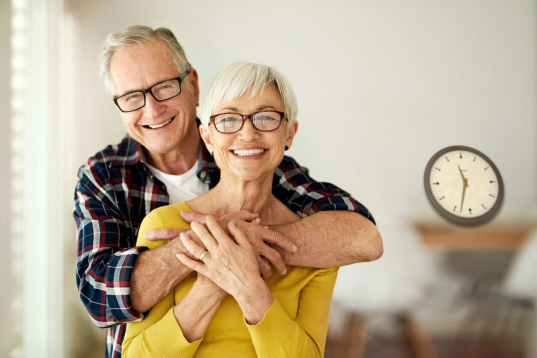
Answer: 11,33
